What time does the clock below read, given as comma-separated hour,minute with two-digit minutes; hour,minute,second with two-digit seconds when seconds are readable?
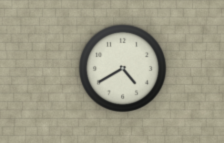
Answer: 4,40
